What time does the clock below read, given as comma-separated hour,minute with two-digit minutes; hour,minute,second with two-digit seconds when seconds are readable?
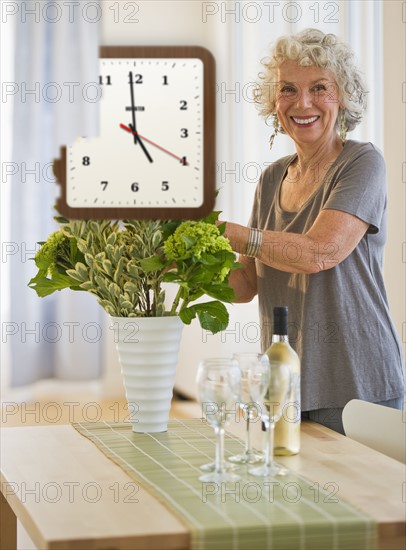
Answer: 4,59,20
